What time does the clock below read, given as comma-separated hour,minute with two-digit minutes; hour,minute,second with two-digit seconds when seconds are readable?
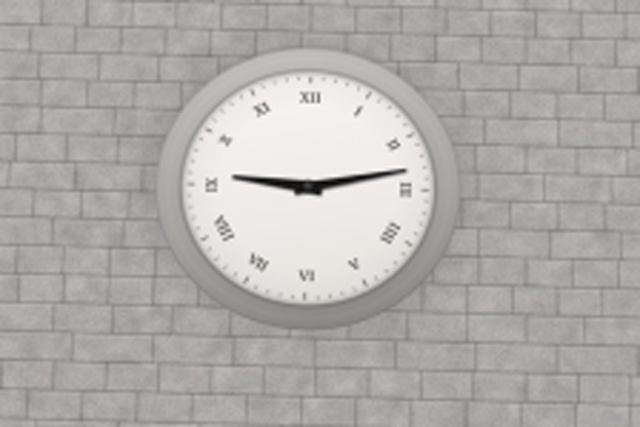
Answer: 9,13
